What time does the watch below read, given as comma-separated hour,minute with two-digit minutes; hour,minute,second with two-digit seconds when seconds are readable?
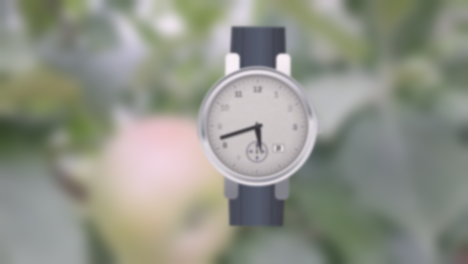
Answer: 5,42
